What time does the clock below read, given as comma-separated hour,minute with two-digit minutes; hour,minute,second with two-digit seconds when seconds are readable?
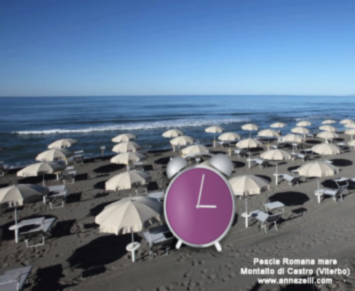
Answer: 3,02
